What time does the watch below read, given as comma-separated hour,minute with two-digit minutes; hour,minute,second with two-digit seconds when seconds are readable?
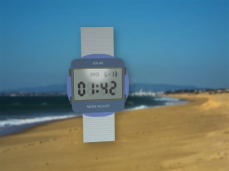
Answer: 1,42
